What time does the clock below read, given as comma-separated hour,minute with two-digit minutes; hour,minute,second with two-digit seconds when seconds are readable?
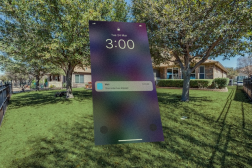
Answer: 3,00
